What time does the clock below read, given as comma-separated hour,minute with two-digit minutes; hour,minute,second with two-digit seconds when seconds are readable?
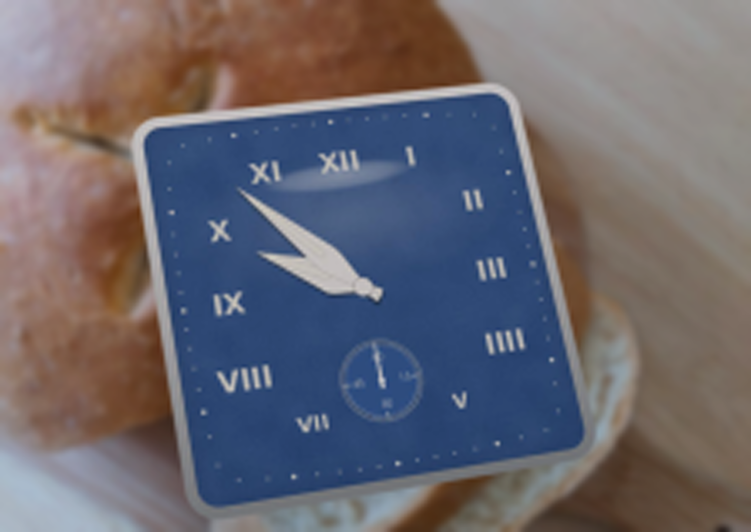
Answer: 9,53
